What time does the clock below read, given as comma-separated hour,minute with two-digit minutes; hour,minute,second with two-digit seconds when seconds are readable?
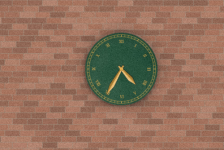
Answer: 4,35
